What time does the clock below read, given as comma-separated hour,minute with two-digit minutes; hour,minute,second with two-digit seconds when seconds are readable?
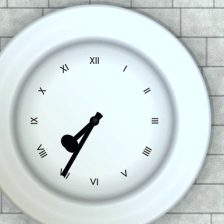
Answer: 7,35
